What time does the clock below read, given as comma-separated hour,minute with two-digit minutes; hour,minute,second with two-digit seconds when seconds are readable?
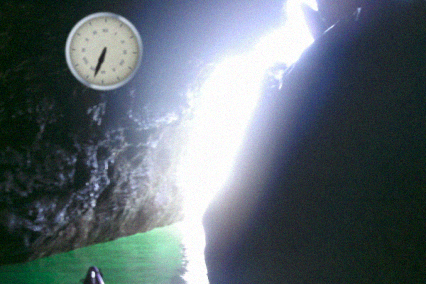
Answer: 6,33
